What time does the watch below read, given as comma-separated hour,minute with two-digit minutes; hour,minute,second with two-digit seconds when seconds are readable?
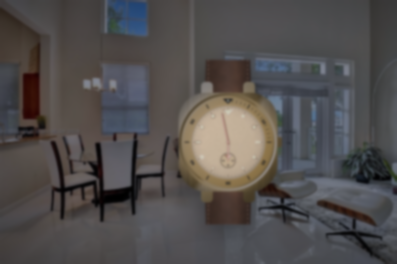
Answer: 5,58
